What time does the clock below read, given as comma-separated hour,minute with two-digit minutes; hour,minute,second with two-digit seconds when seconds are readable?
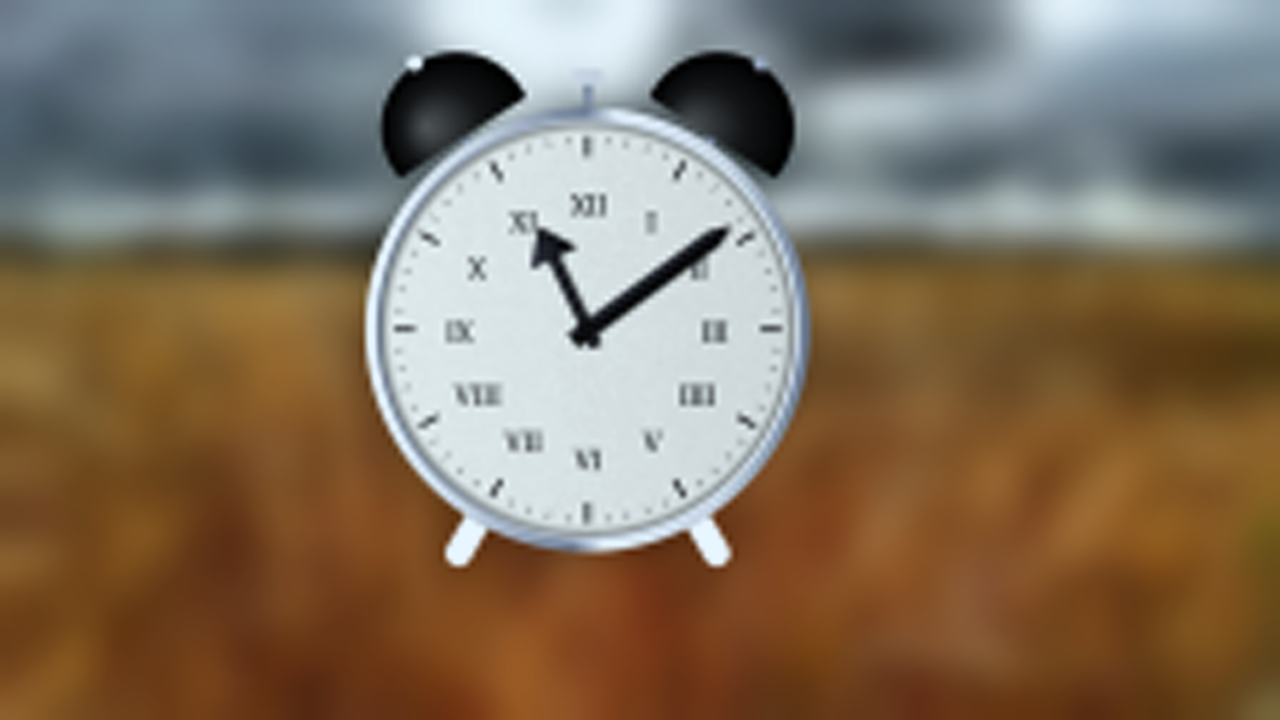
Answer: 11,09
